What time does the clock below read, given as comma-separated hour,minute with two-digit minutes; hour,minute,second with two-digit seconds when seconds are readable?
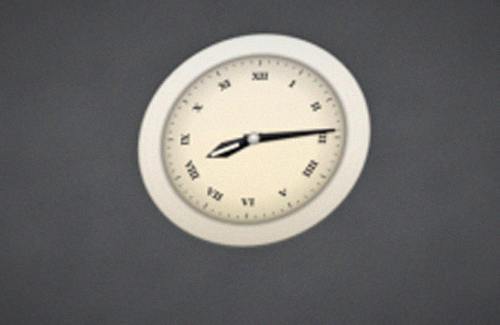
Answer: 8,14
